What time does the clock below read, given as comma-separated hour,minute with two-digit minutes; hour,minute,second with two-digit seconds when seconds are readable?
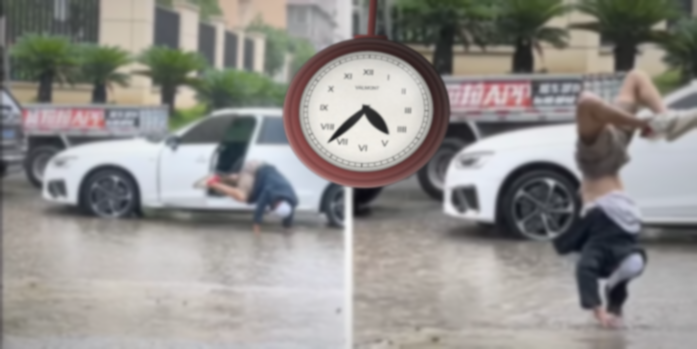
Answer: 4,37
